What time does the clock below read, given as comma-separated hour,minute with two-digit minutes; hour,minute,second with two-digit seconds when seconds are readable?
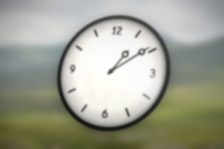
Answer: 1,09
